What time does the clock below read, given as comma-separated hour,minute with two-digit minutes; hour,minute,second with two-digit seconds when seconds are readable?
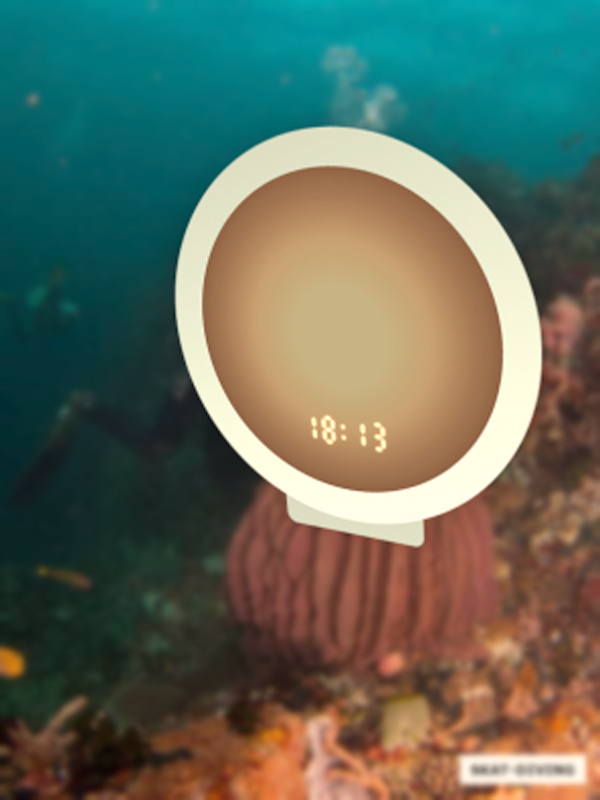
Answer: 18,13
